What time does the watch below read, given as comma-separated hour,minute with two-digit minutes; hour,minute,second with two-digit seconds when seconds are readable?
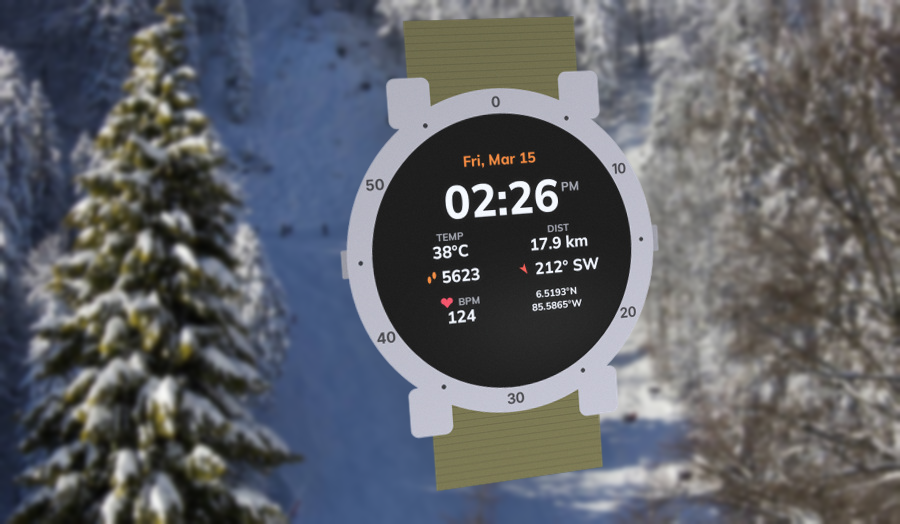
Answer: 2,26
